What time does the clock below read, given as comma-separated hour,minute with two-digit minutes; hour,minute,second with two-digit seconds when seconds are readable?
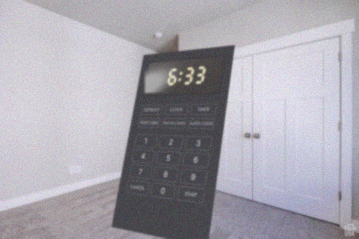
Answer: 6,33
